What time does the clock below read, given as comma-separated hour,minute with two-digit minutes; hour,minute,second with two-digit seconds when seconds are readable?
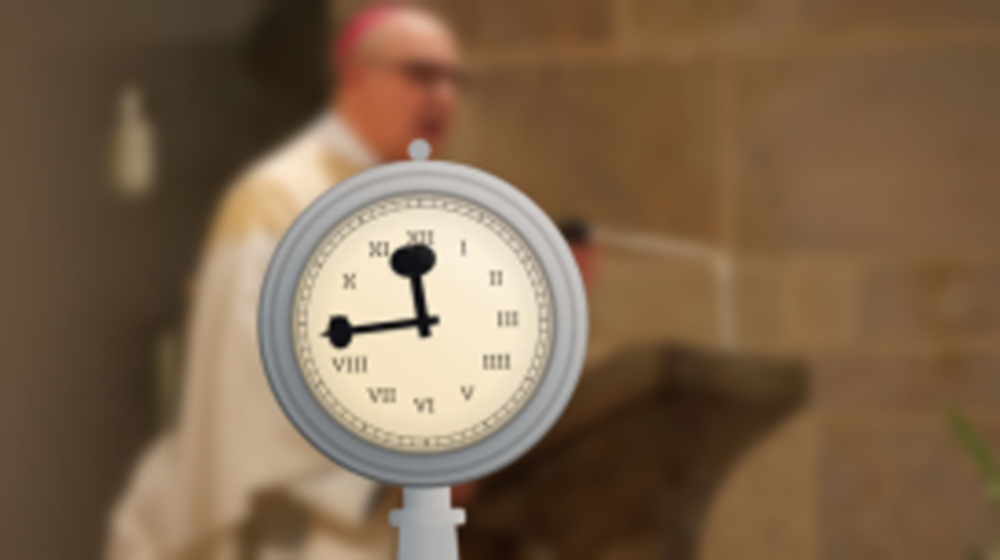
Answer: 11,44
